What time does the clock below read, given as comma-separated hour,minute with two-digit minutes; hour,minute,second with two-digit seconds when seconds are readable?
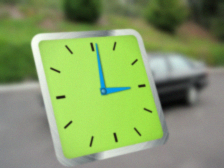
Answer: 3,01
